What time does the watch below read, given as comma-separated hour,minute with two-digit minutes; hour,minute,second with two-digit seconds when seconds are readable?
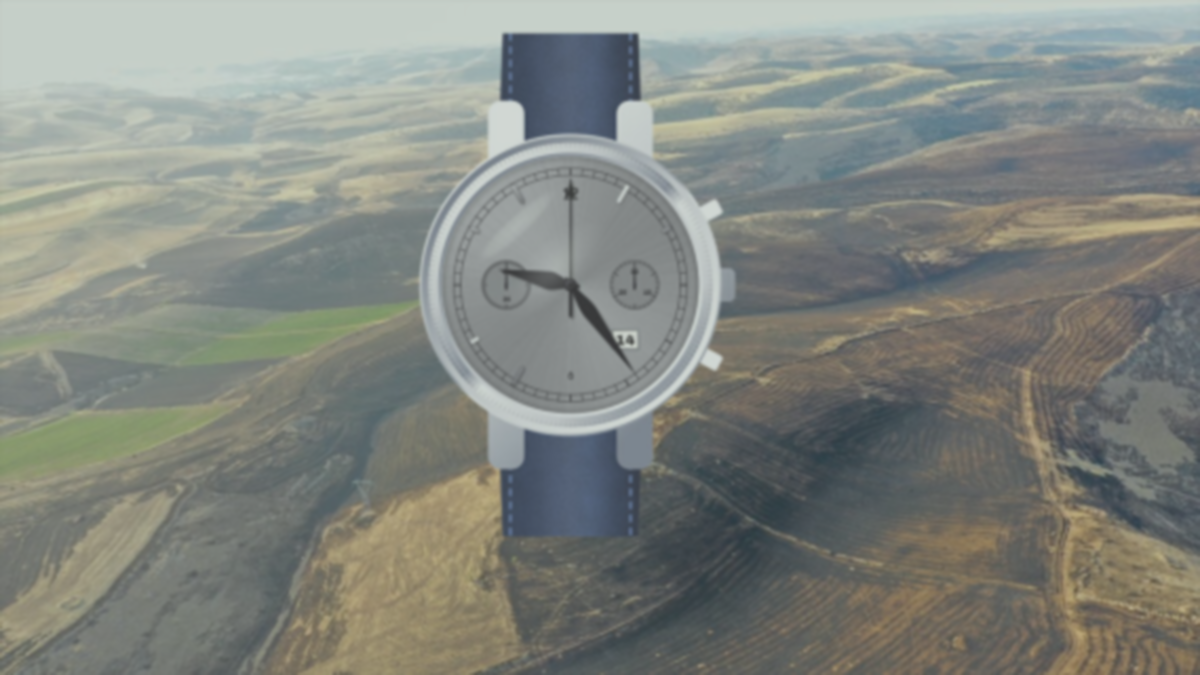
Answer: 9,24
